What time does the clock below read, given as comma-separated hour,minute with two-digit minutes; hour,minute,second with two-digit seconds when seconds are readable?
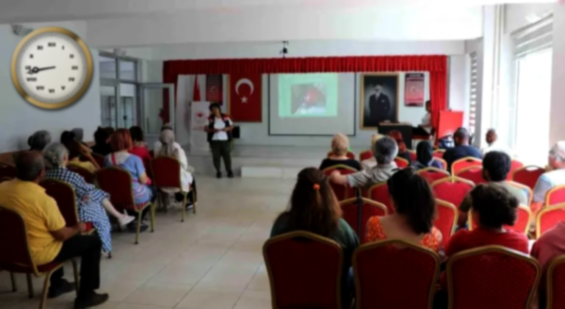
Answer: 8,43
